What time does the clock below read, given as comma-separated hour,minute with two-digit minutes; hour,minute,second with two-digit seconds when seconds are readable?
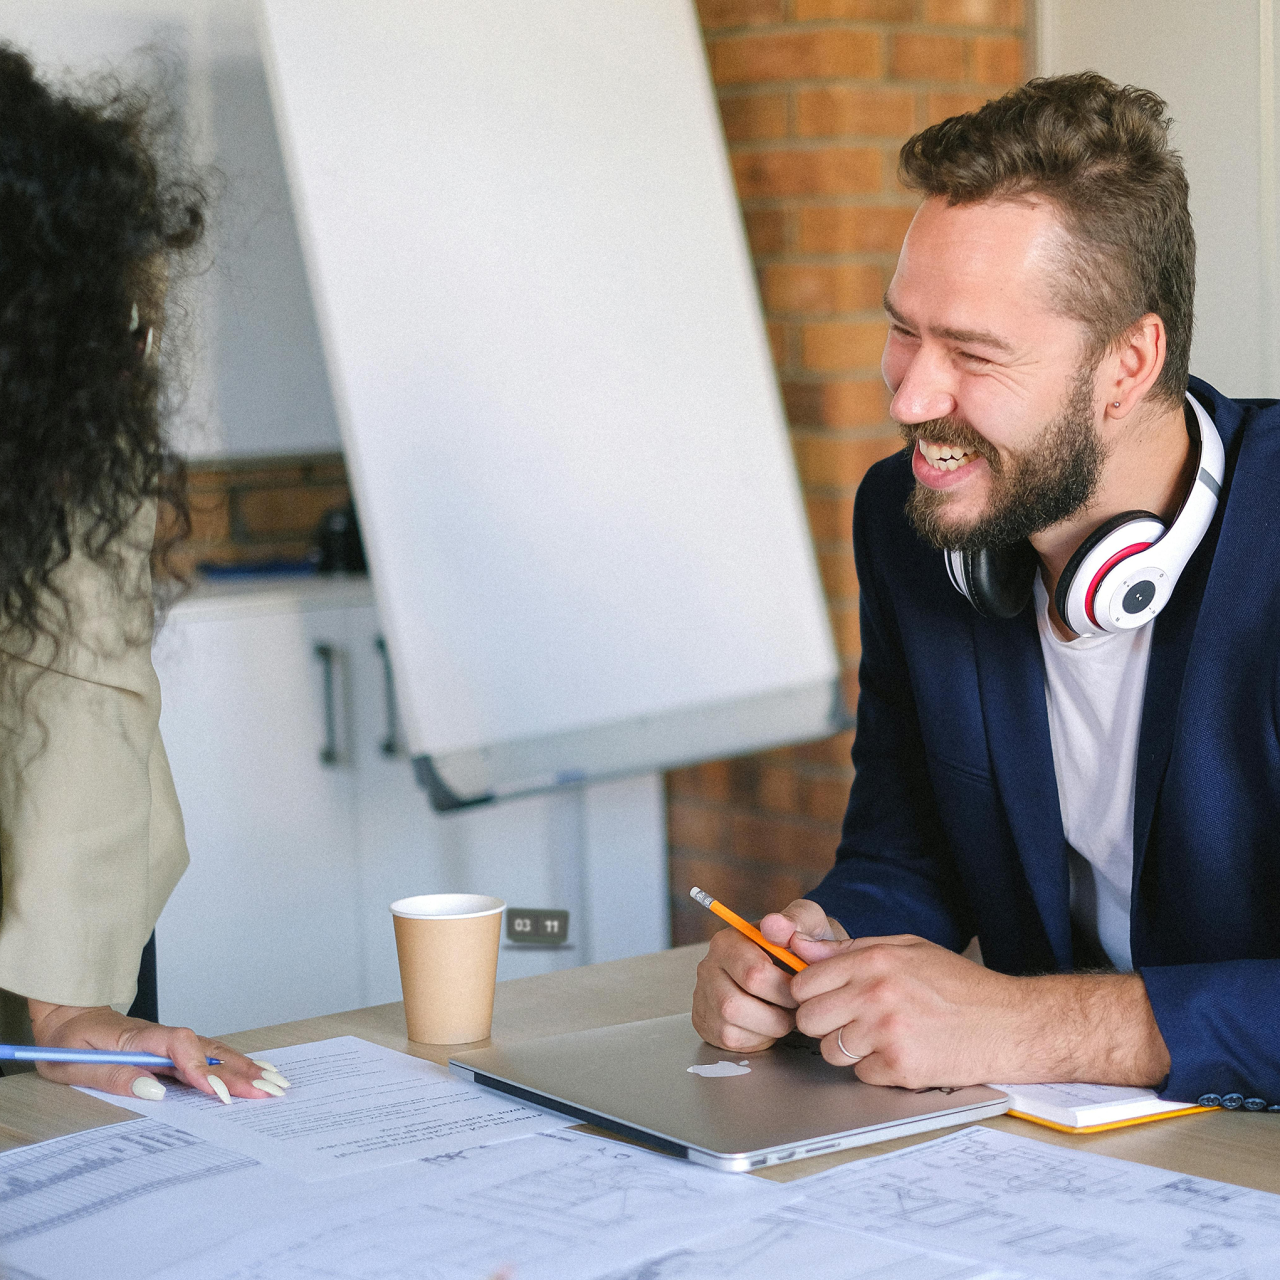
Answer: 3,11
